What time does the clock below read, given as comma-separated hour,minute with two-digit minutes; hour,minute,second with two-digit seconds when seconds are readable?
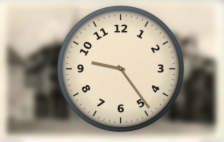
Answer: 9,24
